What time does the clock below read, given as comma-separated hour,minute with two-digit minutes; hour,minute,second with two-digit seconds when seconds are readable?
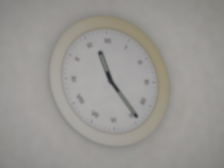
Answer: 11,24
